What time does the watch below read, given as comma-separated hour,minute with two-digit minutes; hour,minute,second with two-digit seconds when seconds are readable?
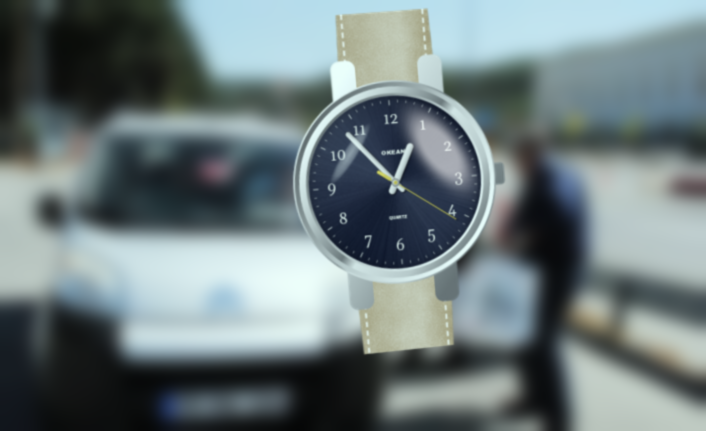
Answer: 12,53,21
